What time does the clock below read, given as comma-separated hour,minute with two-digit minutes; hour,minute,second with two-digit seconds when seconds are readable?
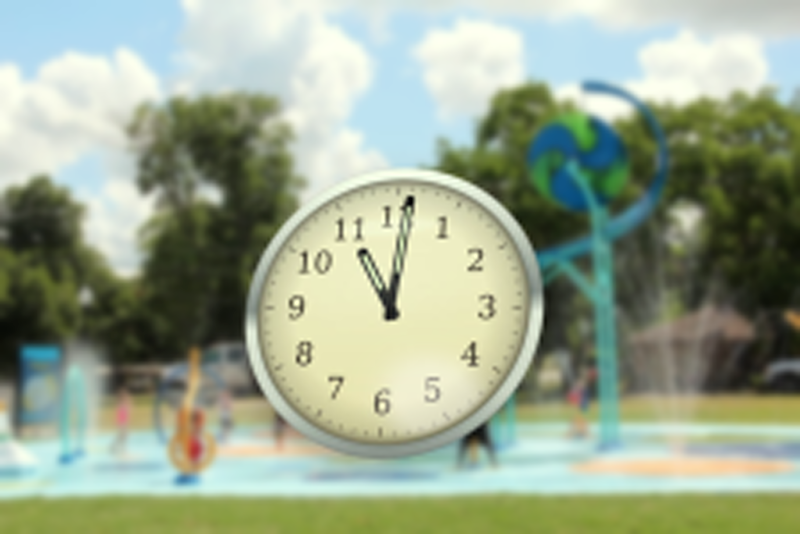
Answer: 11,01
